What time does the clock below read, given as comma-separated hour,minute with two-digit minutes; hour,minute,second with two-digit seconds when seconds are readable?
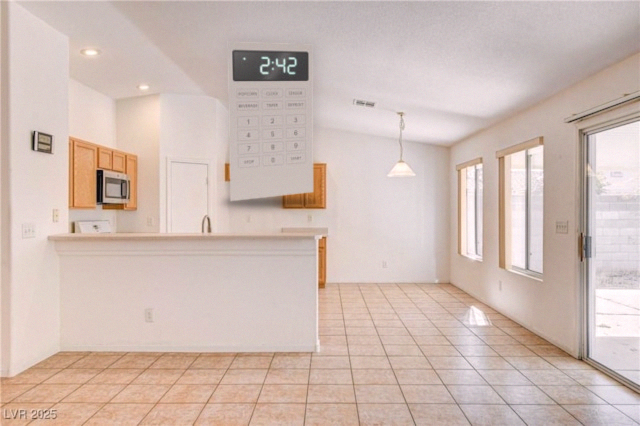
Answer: 2,42
